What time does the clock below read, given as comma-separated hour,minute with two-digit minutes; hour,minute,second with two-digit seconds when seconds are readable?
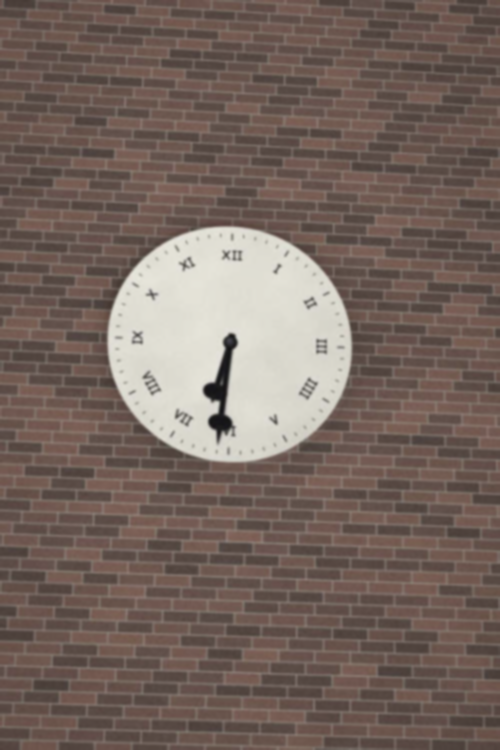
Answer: 6,31
